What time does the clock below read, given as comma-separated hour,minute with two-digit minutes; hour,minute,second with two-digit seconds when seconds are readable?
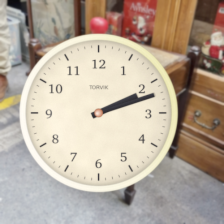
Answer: 2,12
